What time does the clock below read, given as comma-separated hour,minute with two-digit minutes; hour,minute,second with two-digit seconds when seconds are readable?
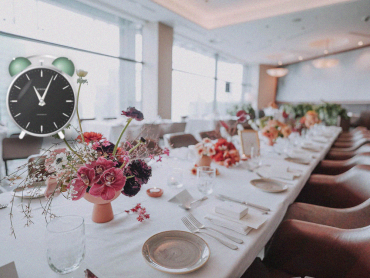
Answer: 11,04
